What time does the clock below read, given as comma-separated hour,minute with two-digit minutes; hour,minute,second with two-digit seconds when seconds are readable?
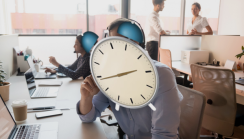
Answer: 2,44
